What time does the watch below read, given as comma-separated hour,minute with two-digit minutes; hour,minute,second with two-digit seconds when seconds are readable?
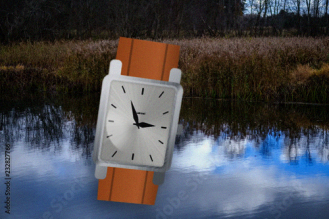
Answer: 2,56
